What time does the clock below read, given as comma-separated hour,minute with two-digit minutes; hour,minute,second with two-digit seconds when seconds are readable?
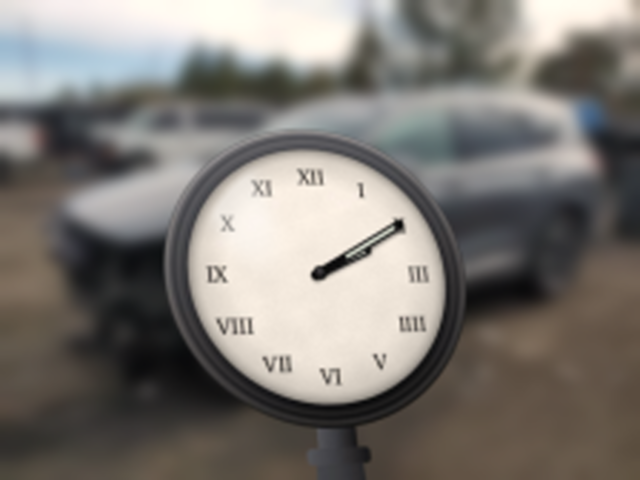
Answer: 2,10
